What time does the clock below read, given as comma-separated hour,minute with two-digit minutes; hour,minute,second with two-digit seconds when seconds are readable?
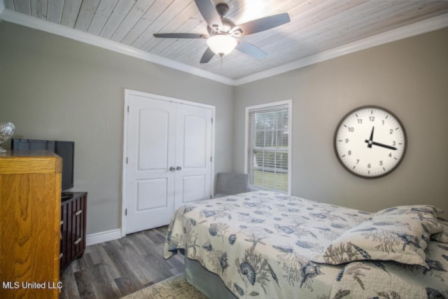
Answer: 12,17
